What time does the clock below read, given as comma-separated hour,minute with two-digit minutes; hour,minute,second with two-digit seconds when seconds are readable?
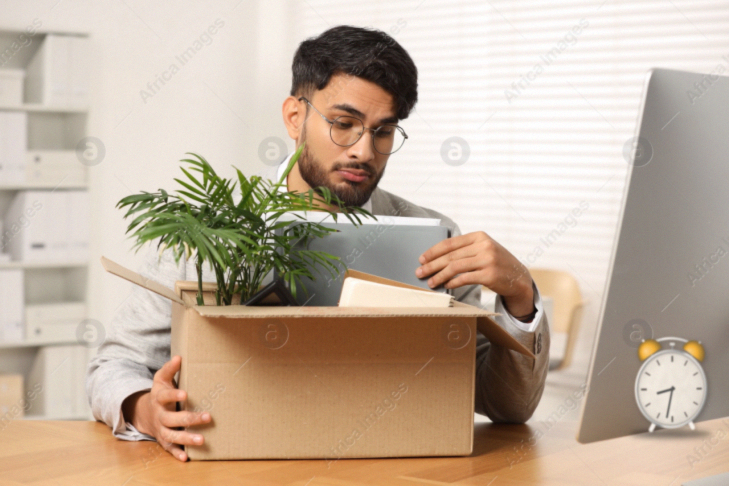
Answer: 8,32
